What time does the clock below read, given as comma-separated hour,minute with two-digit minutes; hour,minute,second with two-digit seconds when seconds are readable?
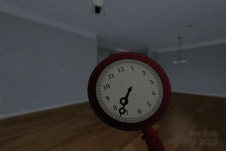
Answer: 7,37
